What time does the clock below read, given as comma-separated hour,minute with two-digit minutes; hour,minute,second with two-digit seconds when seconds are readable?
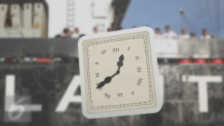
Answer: 12,40
